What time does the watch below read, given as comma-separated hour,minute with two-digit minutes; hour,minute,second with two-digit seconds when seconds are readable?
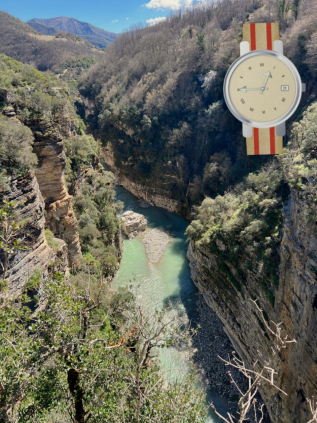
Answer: 12,45
